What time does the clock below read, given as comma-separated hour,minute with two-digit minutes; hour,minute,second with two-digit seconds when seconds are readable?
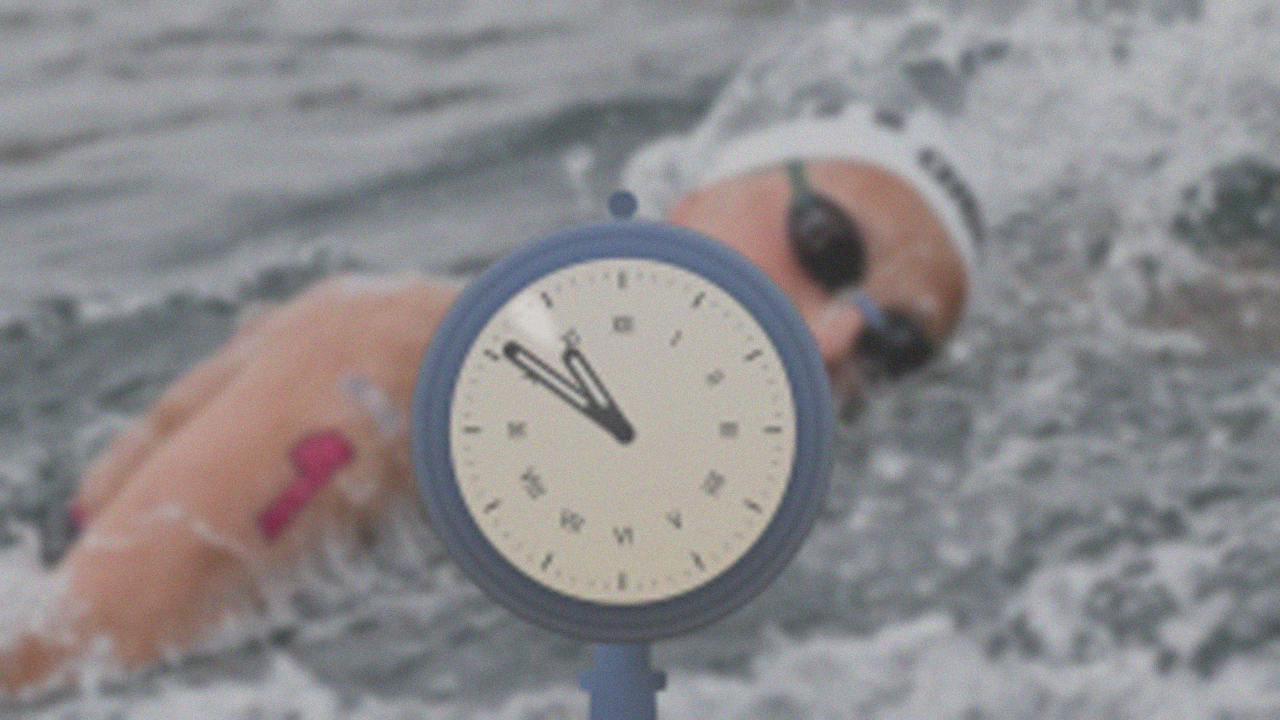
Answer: 10,51
